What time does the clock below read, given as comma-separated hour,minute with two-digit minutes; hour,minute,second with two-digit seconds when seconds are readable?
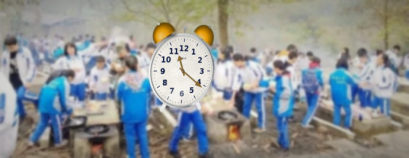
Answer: 11,21
